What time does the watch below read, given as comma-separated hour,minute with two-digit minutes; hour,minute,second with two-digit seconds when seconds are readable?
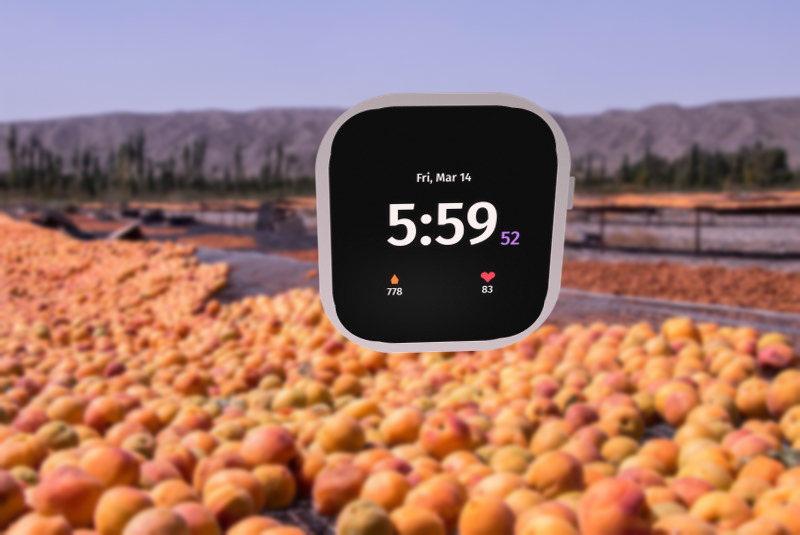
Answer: 5,59,52
